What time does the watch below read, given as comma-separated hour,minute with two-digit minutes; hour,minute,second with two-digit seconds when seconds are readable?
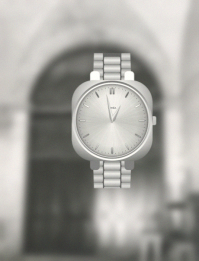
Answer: 12,58
